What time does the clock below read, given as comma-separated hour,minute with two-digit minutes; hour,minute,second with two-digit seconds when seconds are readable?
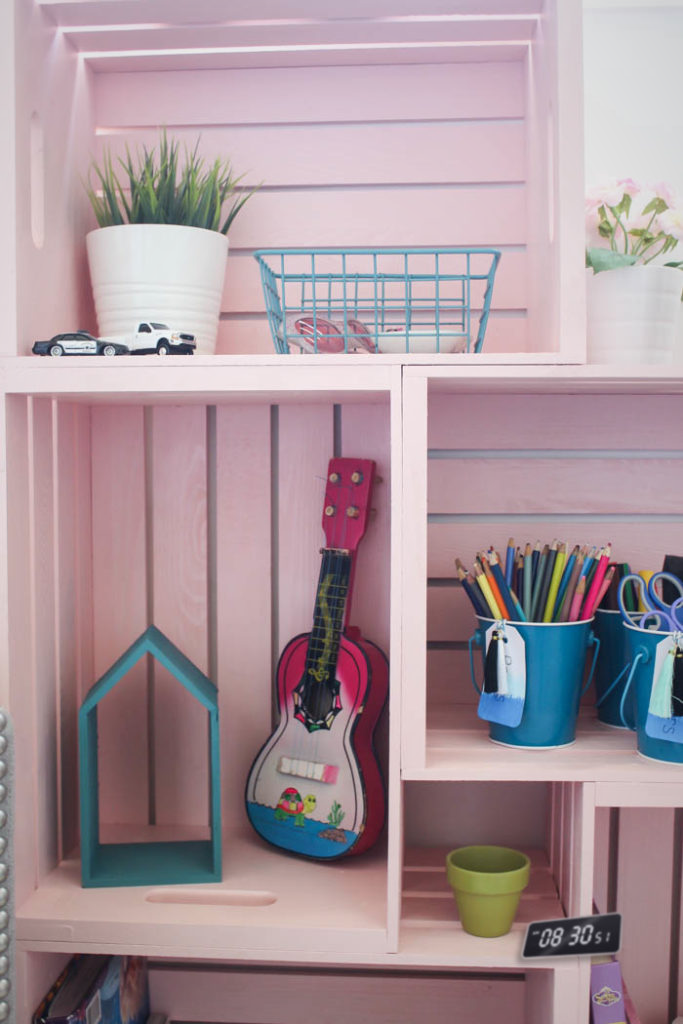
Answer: 8,30,51
